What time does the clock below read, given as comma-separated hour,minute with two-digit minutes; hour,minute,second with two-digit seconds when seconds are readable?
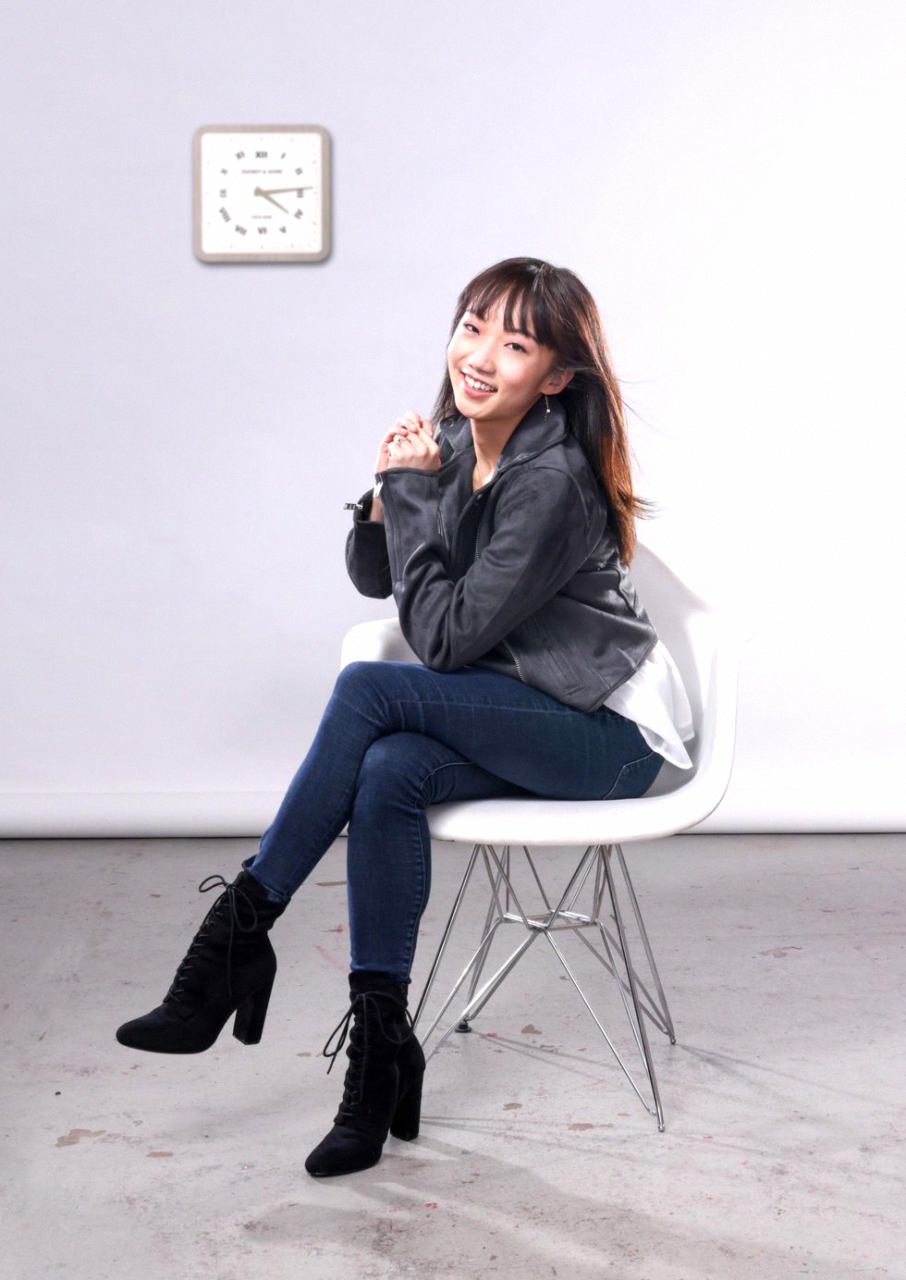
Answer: 4,14
